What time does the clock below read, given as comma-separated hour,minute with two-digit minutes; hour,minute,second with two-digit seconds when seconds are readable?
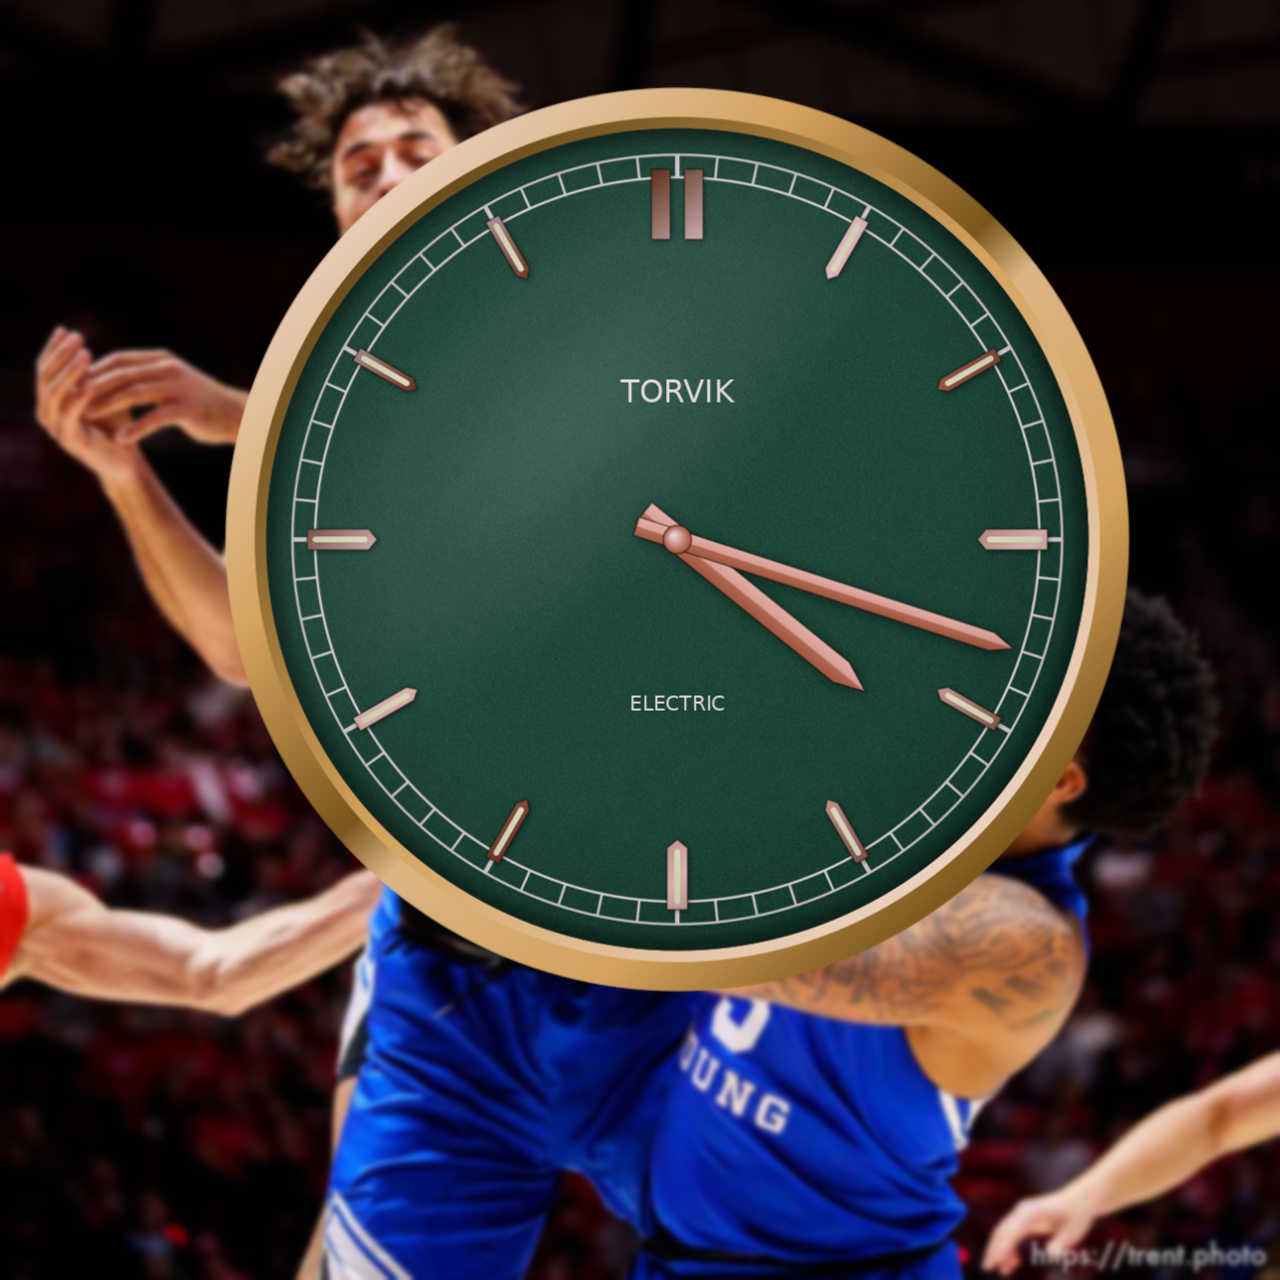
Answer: 4,18
